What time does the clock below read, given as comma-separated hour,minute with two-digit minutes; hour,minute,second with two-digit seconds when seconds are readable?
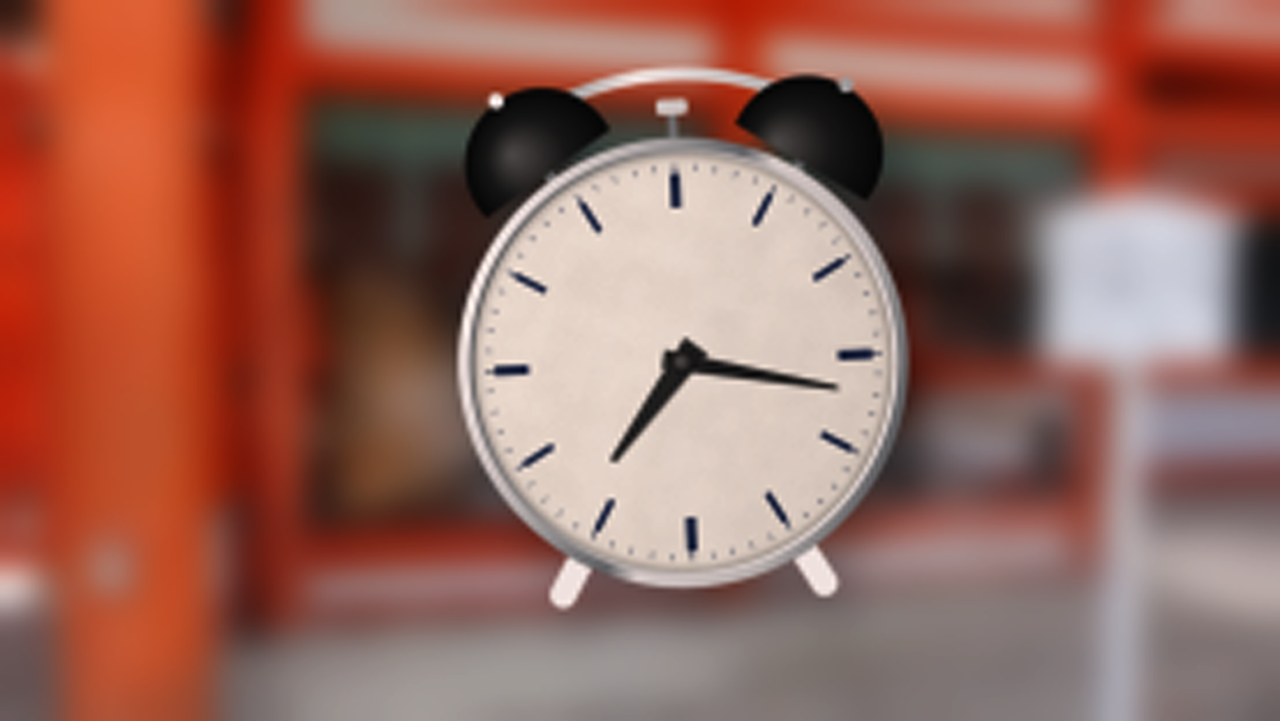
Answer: 7,17
